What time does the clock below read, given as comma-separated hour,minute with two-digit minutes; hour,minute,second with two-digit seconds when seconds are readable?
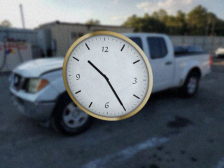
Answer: 10,25
